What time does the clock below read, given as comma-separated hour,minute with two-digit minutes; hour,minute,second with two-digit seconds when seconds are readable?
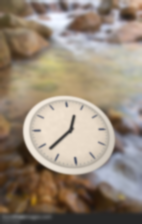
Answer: 12,38
